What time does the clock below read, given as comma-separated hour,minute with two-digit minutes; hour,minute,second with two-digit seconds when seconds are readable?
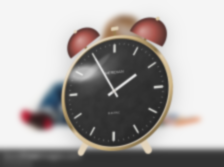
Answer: 1,55
